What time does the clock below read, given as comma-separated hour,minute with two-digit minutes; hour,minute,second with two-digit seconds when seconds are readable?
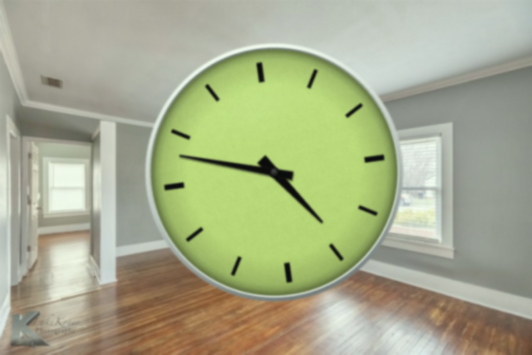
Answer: 4,48
